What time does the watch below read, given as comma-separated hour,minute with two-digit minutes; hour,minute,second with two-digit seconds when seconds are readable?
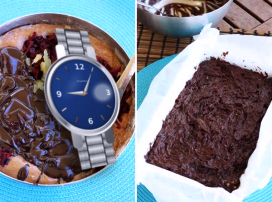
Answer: 9,05
